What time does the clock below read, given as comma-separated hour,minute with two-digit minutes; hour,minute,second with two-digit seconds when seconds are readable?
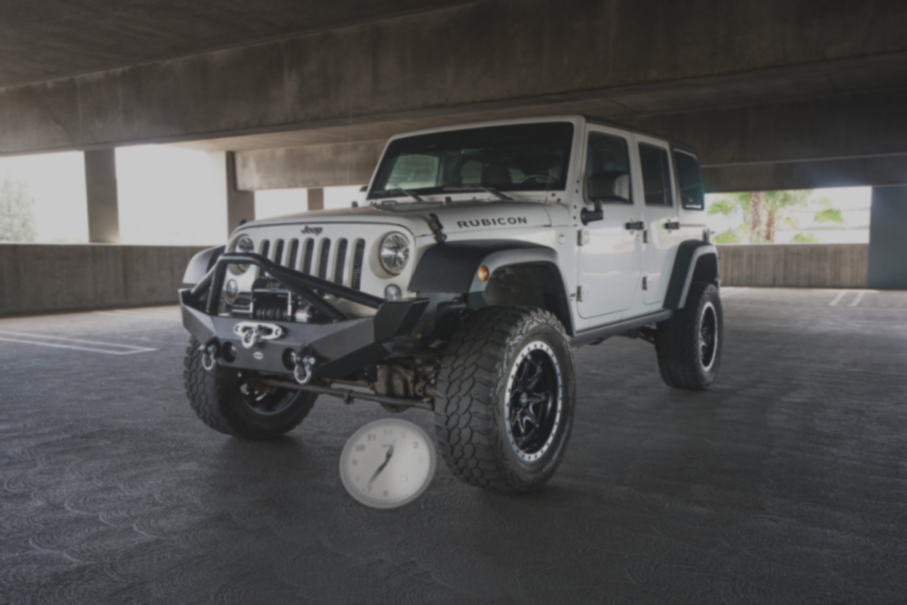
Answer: 12,36
